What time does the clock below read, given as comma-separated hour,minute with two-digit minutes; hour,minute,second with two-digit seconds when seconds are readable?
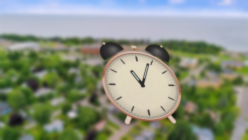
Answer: 11,04
